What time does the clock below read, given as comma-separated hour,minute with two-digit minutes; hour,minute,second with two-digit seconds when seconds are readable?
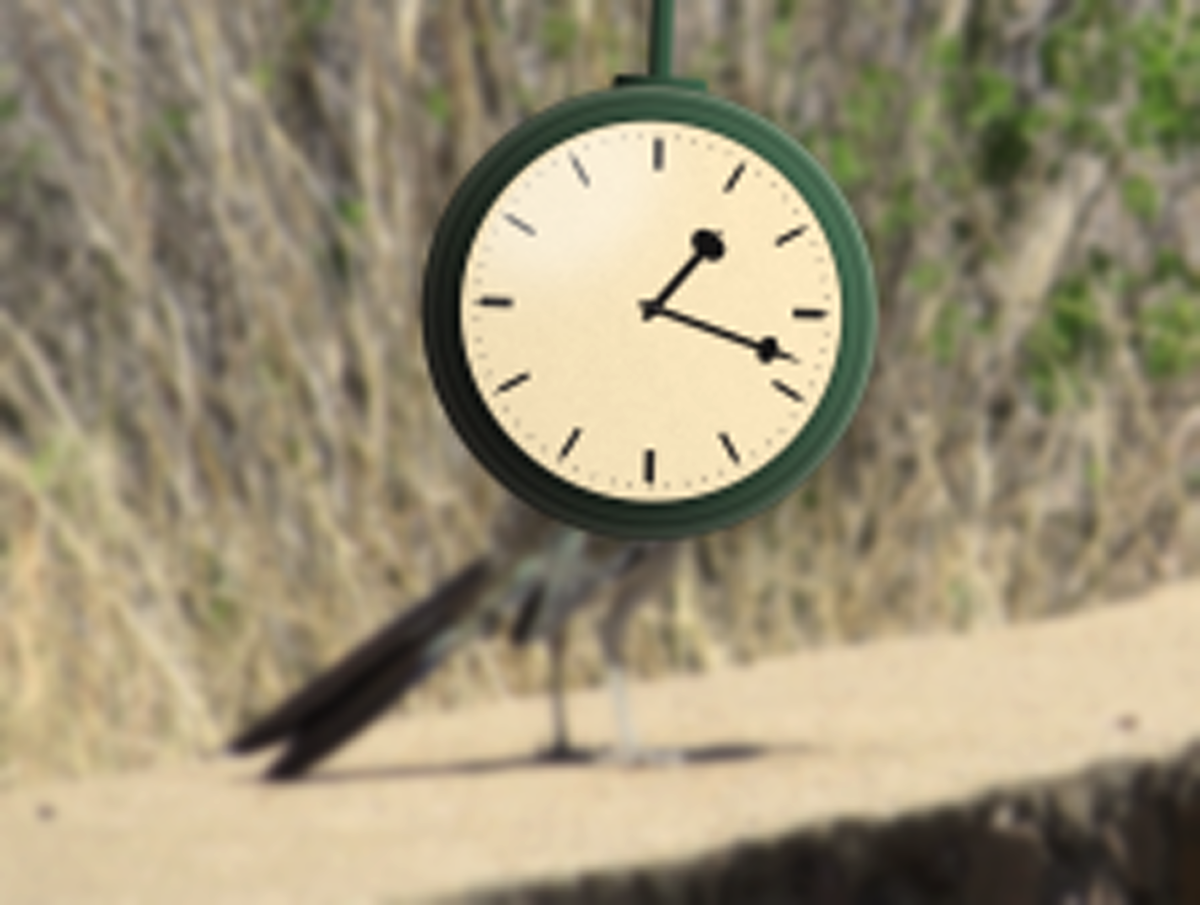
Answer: 1,18
